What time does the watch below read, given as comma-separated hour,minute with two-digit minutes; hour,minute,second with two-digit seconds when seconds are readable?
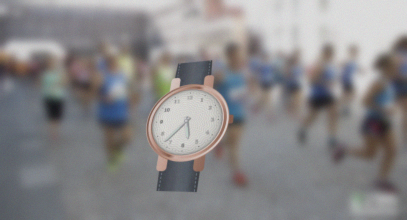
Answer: 5,37
